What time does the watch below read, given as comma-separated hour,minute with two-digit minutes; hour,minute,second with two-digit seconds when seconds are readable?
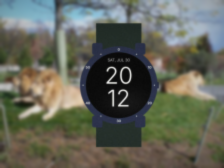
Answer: 20,12
